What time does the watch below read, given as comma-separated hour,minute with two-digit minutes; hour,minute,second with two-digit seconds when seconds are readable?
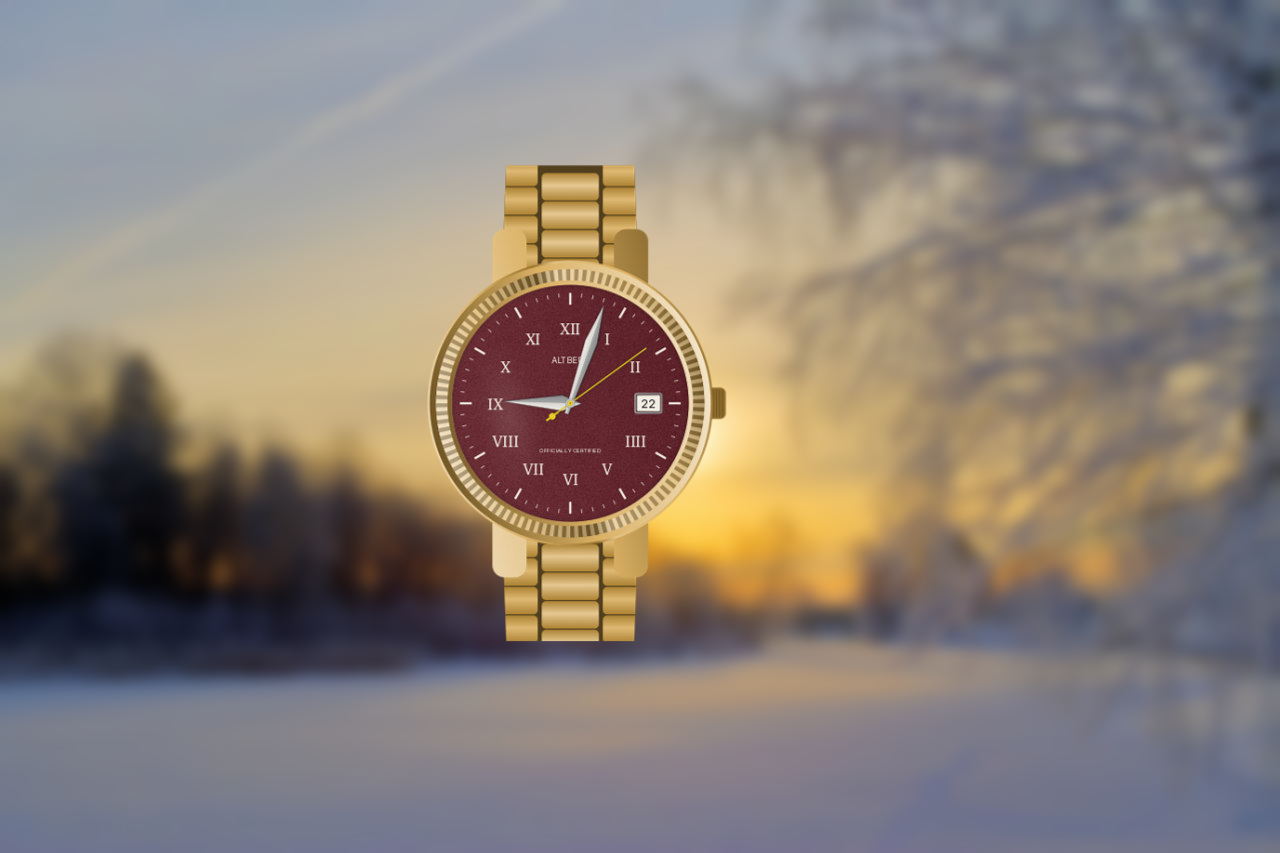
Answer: 9,03,09
